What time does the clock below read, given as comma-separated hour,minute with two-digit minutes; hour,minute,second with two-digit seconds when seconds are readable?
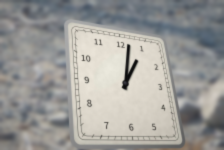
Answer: 1,02
